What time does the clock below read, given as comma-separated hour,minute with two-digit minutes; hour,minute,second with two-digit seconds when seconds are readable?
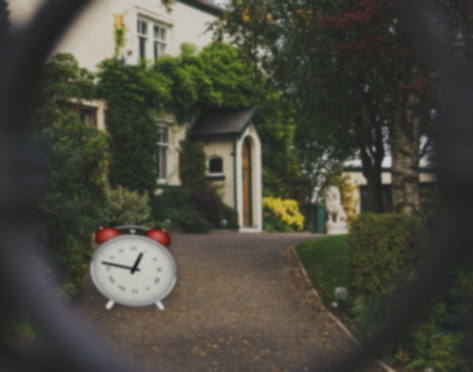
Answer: 12,47
